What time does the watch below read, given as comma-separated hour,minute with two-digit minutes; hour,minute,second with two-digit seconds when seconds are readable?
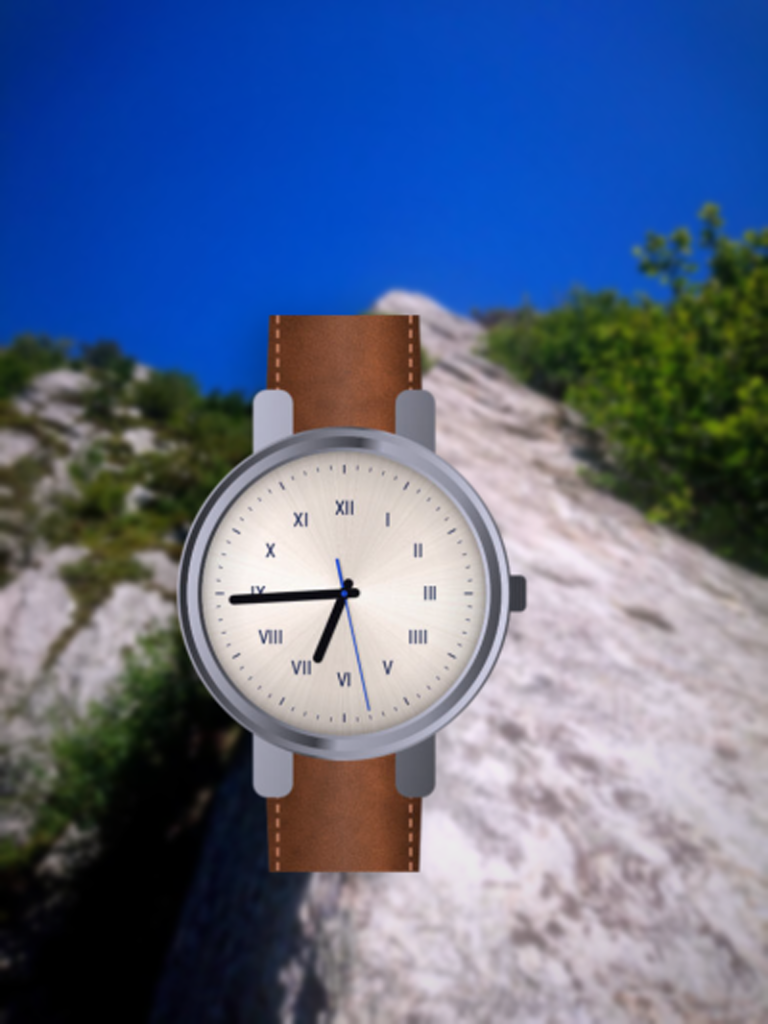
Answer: 6,44,28
